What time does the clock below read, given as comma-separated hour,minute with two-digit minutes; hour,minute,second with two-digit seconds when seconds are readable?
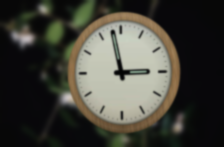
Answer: 2,58
